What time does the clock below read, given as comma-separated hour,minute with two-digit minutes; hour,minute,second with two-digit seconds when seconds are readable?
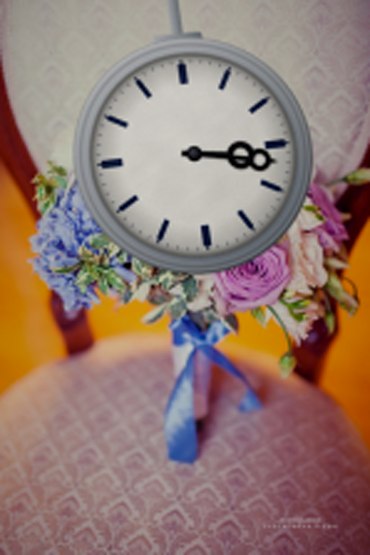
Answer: 3,17
